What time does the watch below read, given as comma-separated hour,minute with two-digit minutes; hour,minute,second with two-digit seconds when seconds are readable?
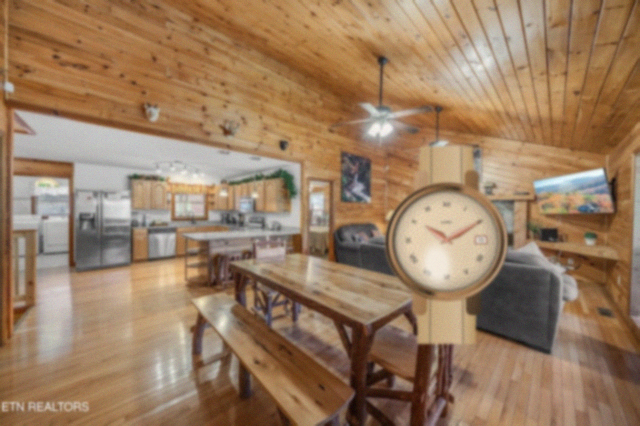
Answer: 10,10
